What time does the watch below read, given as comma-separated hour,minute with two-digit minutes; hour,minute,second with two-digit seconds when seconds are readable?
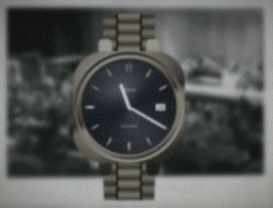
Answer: 11,20
